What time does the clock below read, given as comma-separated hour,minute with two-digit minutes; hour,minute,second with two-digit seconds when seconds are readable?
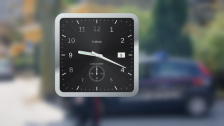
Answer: 9,19
